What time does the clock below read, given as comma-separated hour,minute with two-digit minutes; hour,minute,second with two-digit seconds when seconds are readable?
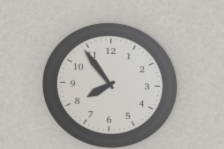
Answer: 7,54
